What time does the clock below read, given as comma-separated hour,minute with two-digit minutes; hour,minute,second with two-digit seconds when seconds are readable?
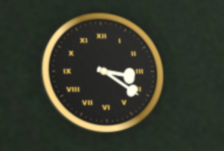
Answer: 3,21
